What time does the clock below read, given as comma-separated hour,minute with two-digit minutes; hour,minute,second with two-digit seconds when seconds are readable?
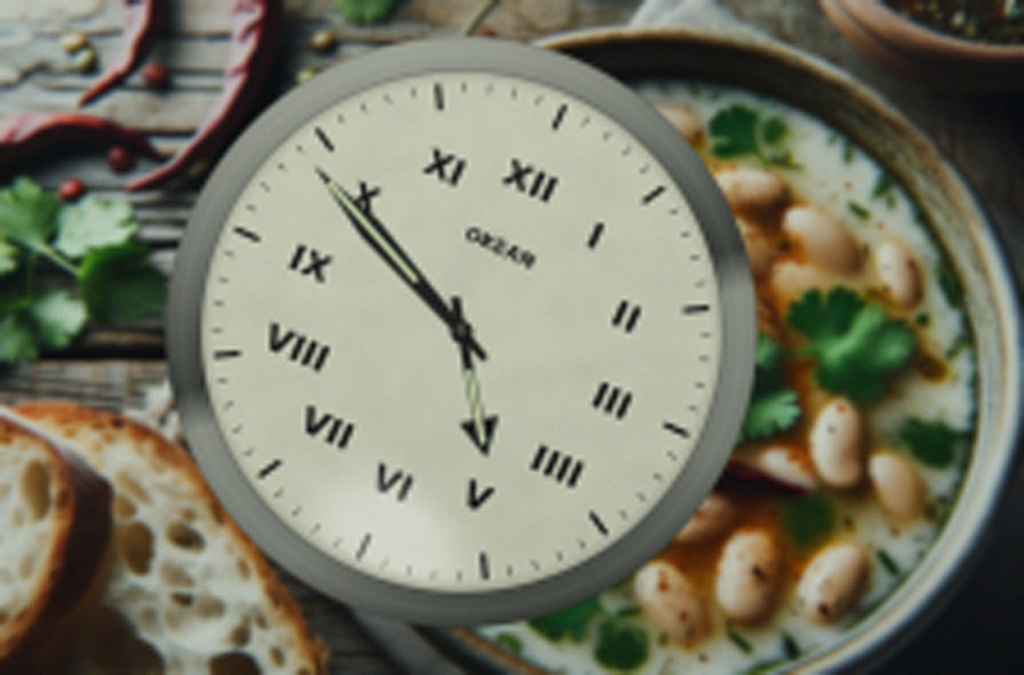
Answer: 4,49
